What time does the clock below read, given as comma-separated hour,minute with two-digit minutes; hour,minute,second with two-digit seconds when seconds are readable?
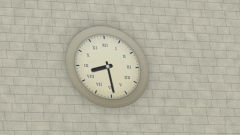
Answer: 8,29
